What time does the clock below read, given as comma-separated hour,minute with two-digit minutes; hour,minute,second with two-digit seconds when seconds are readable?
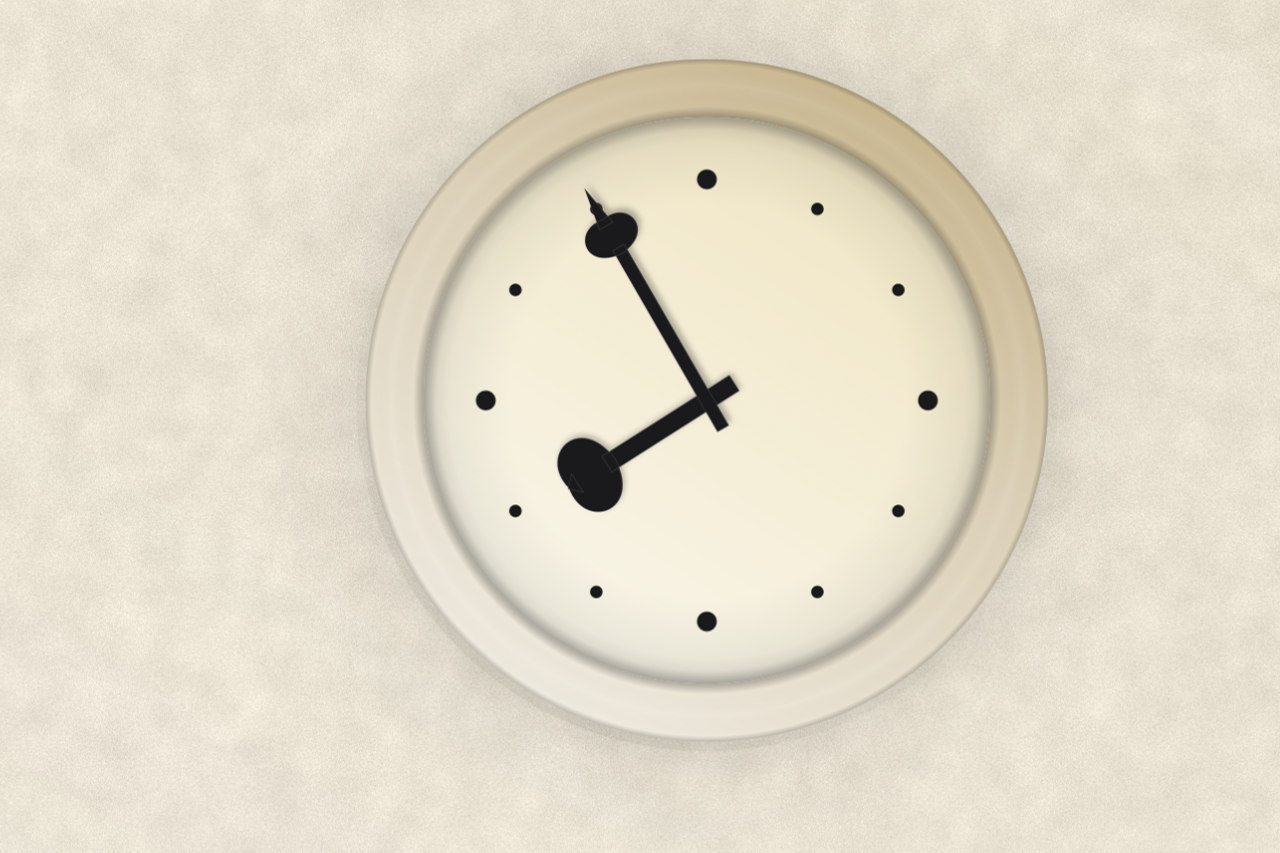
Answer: 7,55
